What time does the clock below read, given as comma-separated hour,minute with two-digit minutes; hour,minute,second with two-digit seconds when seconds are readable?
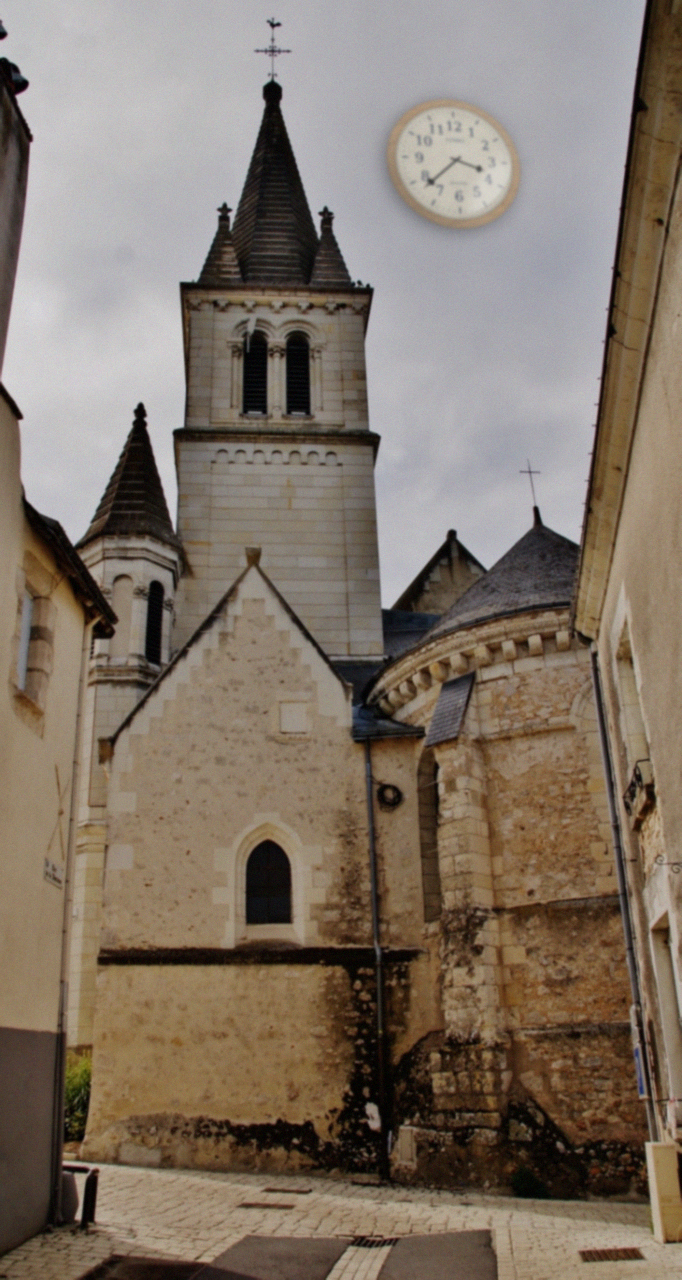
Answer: 3,38
